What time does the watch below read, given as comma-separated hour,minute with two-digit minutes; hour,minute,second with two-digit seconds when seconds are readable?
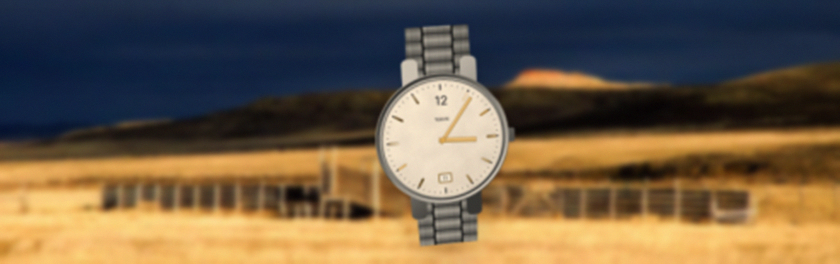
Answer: 3,06
